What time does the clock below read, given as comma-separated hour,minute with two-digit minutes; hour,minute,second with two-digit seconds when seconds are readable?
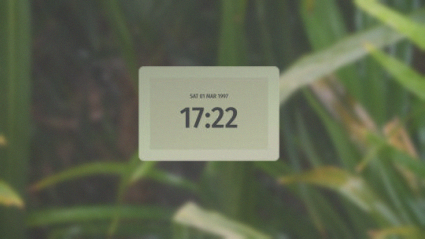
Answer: 17,22
